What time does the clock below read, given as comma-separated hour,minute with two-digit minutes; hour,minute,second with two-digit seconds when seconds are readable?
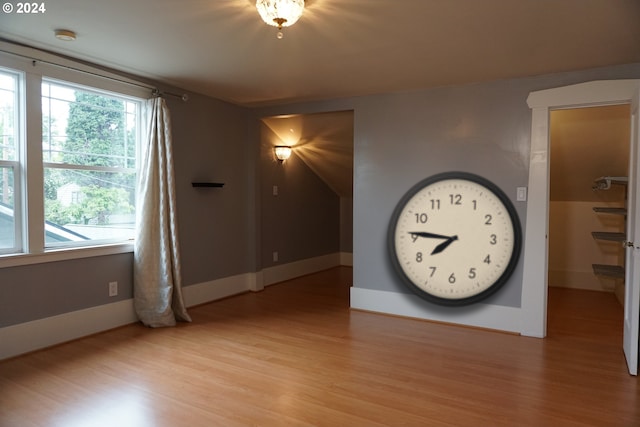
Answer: 7,46
